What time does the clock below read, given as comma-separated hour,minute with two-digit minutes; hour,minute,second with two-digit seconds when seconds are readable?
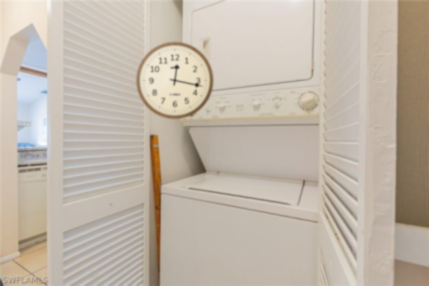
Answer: 12,17
